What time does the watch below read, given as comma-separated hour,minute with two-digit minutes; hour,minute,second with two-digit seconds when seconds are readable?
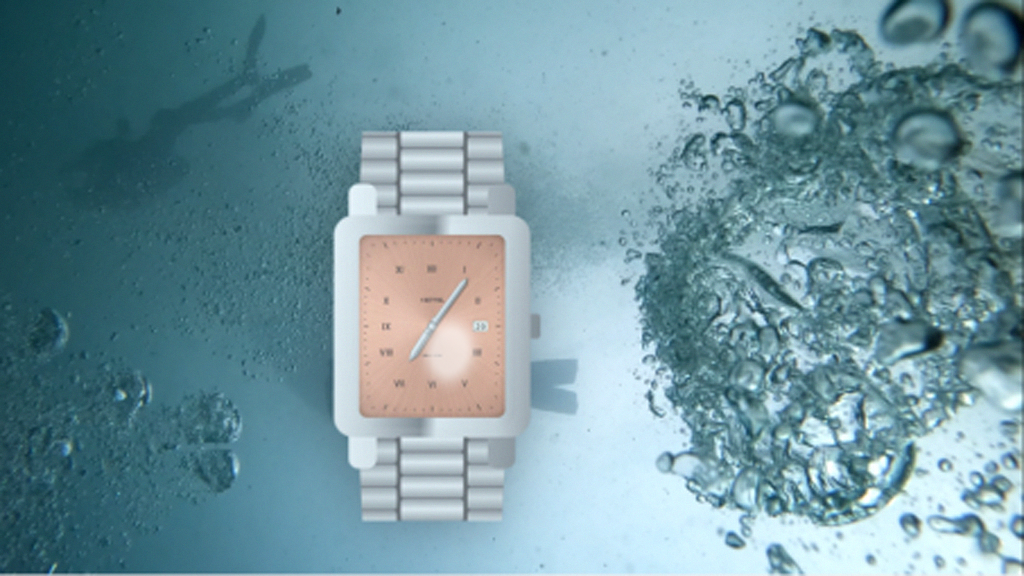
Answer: 7,06
